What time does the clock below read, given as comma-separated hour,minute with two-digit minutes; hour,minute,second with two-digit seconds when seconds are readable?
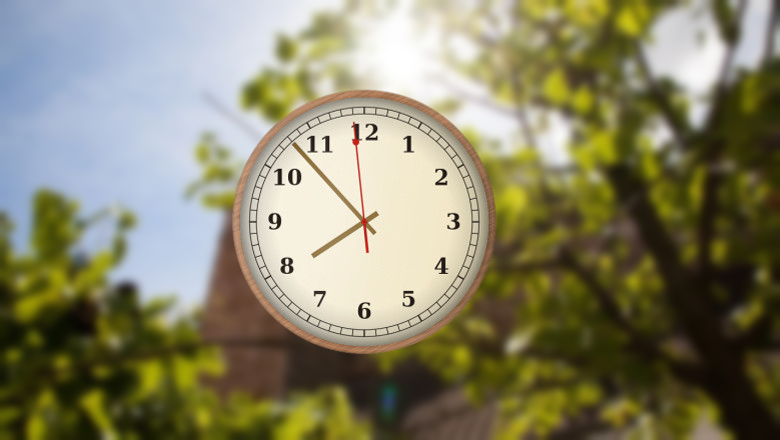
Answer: 7,52,59
